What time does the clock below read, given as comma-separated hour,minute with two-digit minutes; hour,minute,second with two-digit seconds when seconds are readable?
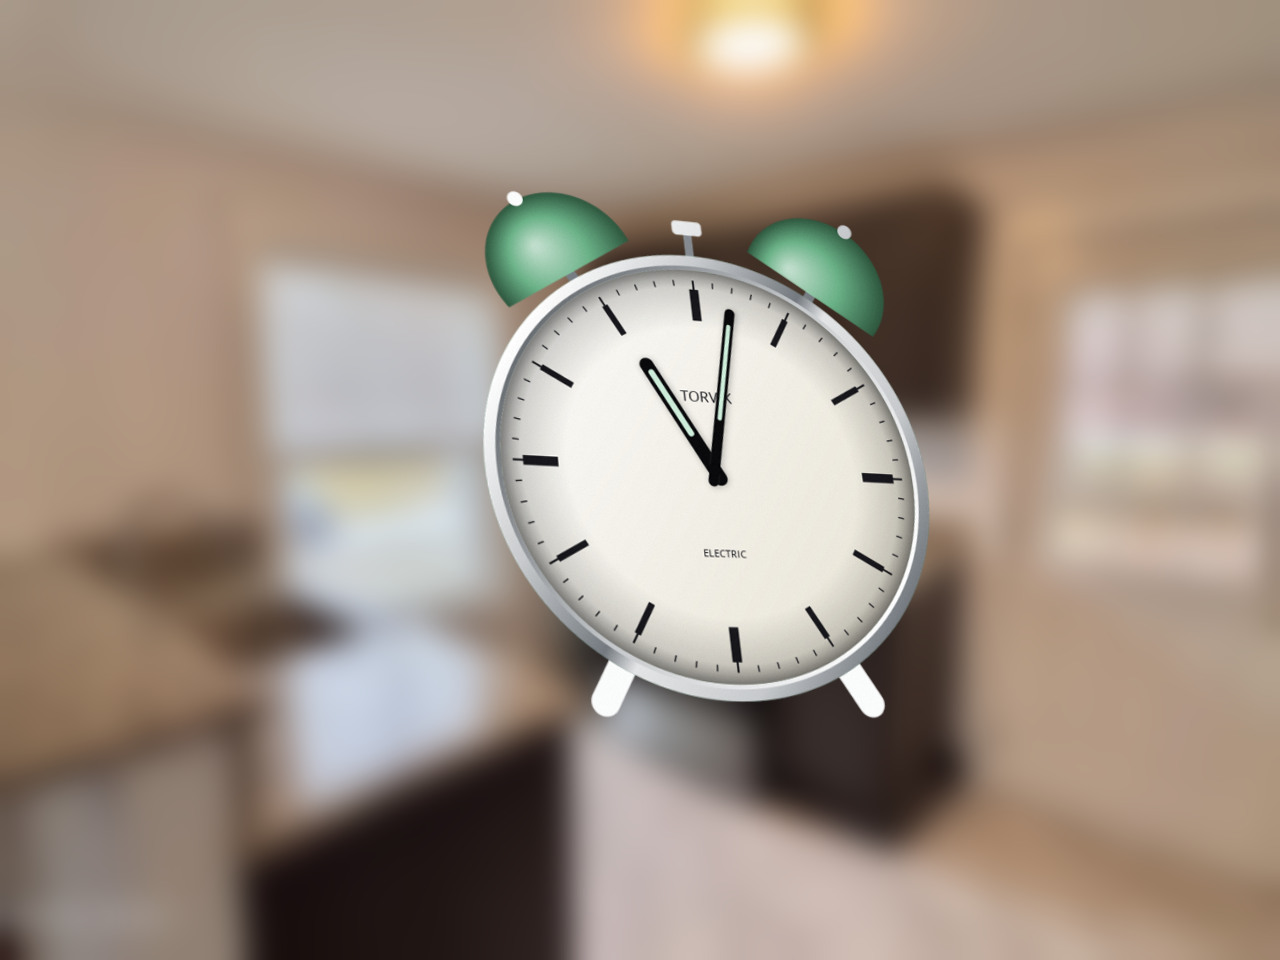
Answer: 11,02
